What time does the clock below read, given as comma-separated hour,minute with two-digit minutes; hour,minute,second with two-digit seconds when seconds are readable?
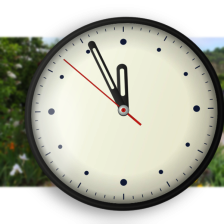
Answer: 11,55,52
